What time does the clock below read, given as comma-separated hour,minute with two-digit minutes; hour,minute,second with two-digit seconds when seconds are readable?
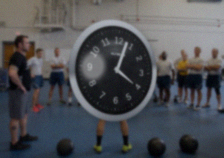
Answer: 4,03
